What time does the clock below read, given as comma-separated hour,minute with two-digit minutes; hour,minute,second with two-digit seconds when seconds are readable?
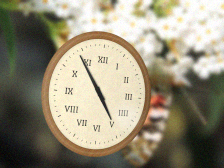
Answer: 4,54
